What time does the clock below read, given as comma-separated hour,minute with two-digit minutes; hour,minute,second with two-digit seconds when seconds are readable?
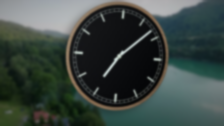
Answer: 7,08
